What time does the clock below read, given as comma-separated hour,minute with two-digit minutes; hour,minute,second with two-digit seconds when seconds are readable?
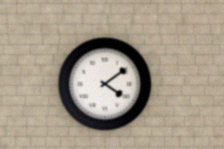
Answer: 4,09
